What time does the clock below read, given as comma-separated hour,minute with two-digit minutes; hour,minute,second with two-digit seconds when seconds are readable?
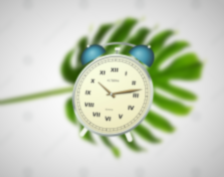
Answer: 10,13
